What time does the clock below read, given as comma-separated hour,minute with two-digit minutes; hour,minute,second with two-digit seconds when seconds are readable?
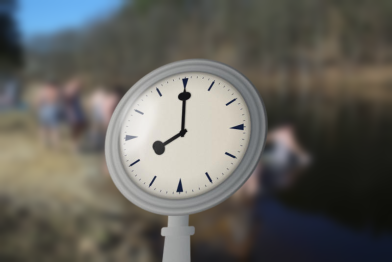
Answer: 8,00
